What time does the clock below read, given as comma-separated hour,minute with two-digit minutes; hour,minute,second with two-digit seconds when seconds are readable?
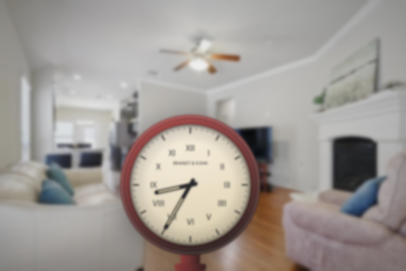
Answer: 8,35
